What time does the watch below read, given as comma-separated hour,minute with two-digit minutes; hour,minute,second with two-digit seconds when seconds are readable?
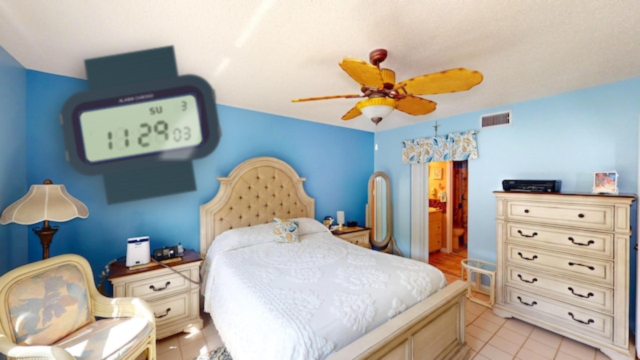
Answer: 11,29,03
